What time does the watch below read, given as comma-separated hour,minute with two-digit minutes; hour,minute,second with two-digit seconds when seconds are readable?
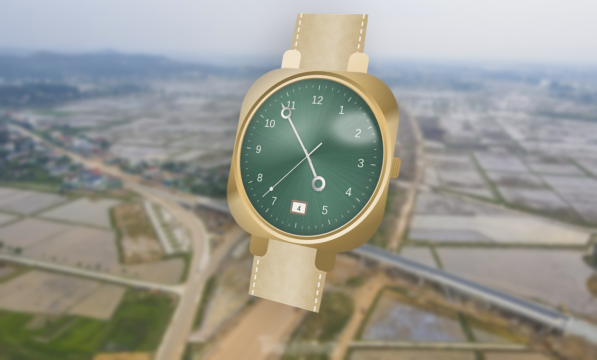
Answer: 4,53,37
